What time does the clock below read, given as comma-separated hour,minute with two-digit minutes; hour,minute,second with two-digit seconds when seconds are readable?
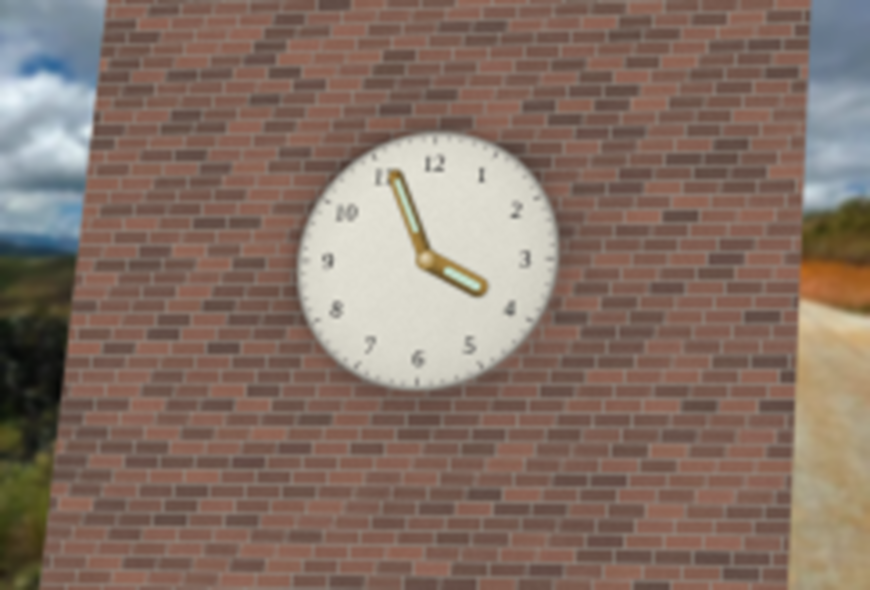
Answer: 3,56
